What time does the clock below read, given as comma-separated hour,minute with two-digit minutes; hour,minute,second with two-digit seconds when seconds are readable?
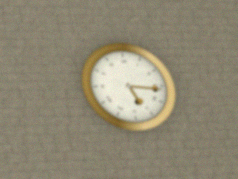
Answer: 5,16
